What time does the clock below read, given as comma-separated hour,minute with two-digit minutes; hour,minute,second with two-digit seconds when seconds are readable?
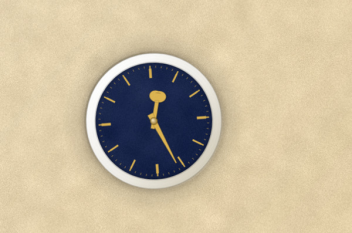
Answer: 12,26
